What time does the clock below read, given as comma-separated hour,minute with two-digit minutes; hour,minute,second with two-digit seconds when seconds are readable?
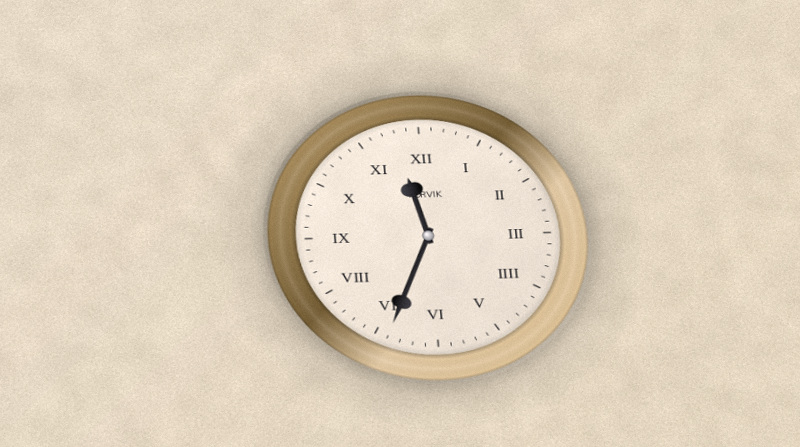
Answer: 11,34
